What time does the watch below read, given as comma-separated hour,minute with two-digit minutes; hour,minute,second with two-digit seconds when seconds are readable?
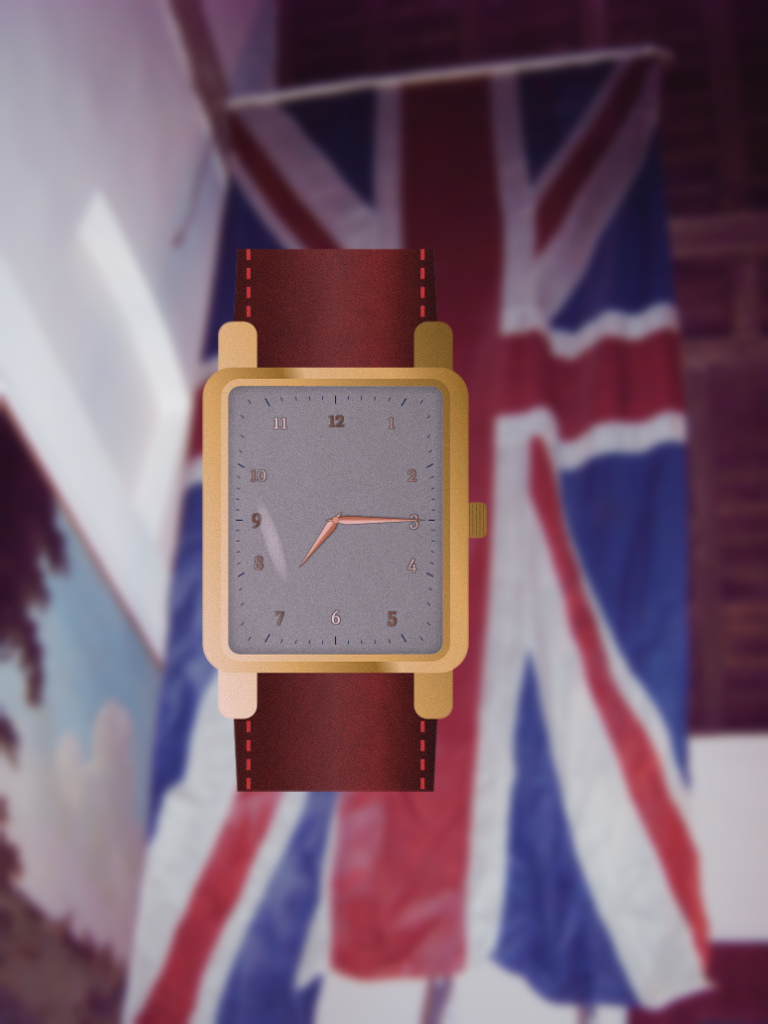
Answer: 7,15
